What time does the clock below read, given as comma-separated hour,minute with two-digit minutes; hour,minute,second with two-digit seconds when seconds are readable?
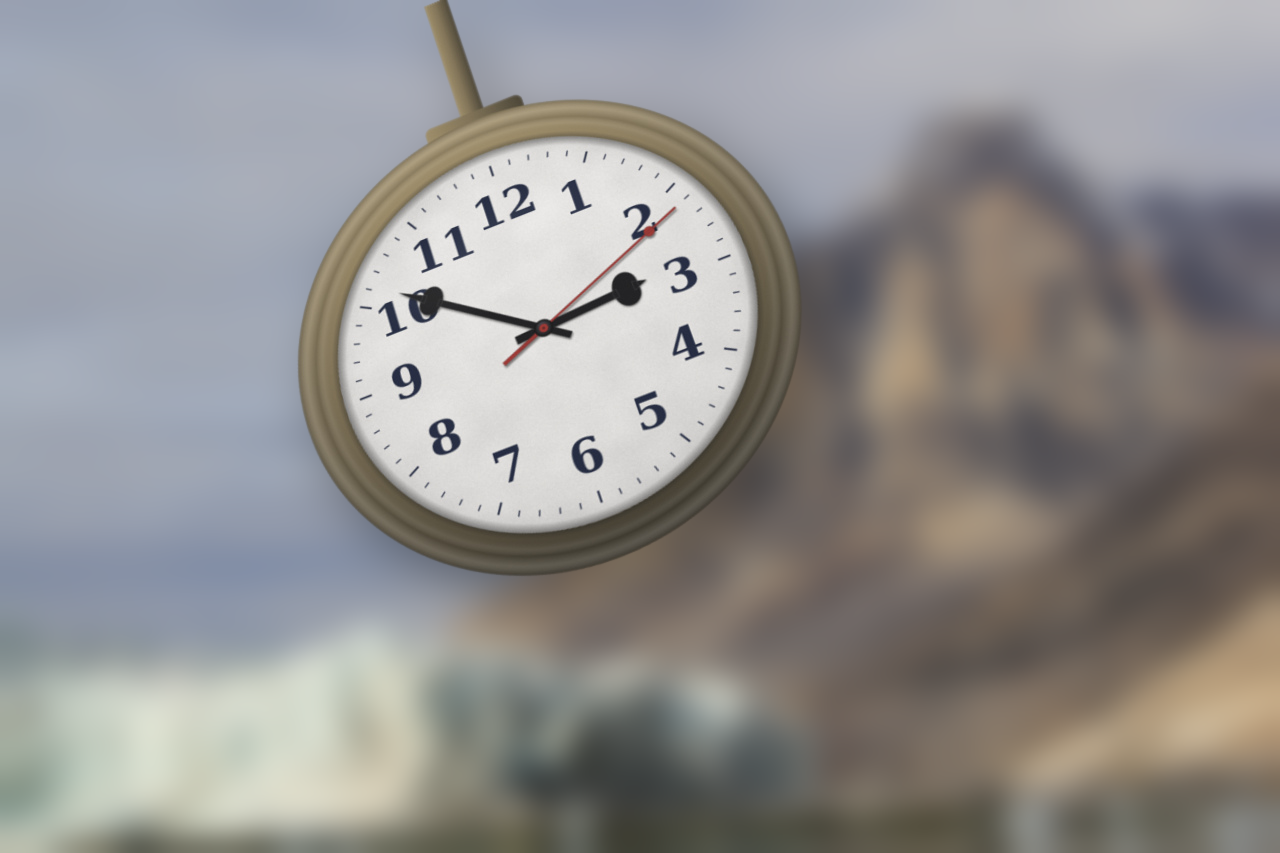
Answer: 2,51,11
